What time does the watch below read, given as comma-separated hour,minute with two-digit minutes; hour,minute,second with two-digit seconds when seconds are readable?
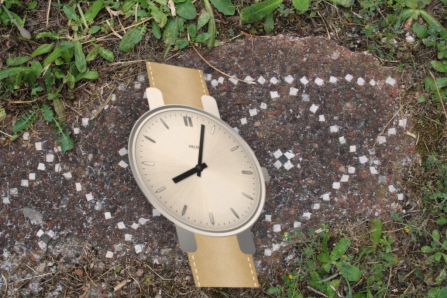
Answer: 8,03
